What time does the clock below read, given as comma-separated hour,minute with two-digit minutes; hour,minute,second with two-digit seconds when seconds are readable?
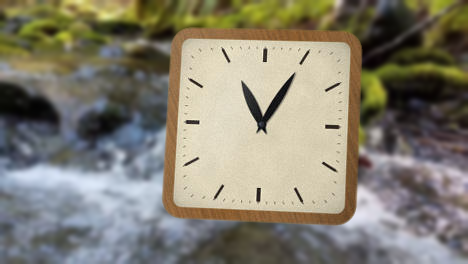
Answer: 11,05
